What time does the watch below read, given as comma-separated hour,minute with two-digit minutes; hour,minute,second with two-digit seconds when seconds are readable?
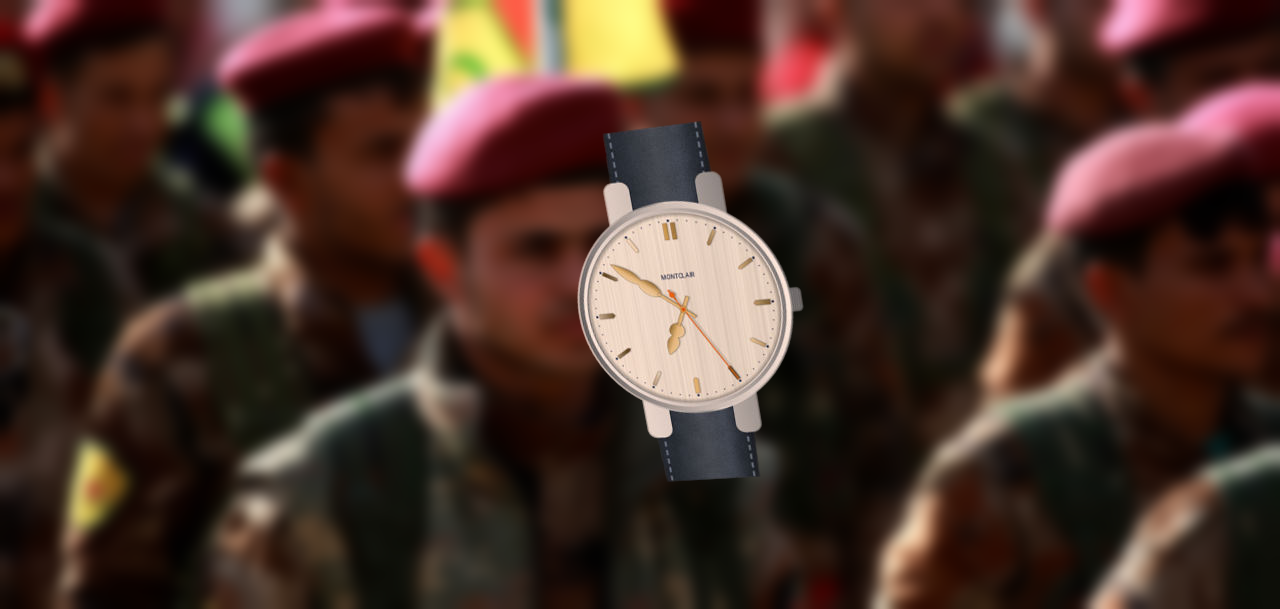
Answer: 6,51,25
